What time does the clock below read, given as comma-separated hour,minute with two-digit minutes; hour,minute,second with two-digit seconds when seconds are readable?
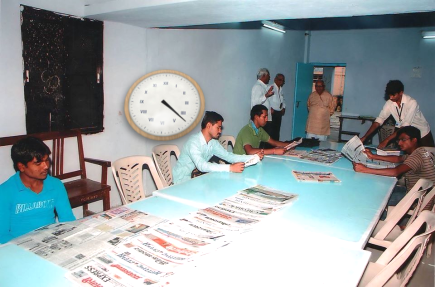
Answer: 4,22
